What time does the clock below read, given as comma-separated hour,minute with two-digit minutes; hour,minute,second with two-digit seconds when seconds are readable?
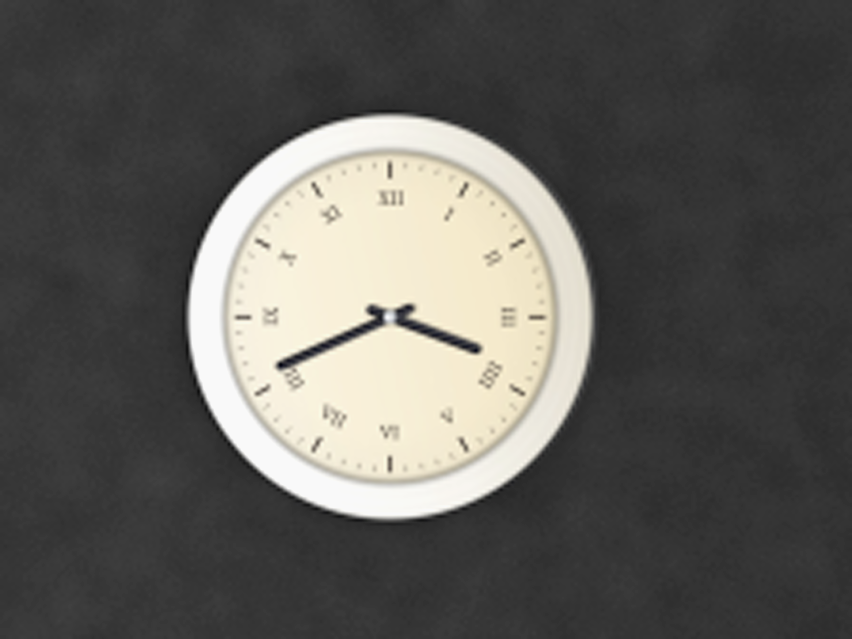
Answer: 3,41
